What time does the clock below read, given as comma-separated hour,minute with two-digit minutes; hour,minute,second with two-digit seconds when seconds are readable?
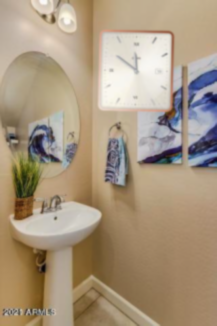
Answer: 11,51
